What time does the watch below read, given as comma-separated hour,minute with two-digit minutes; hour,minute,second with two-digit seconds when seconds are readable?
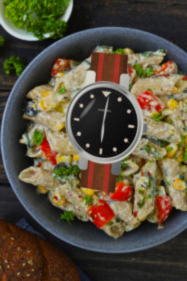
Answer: 6,01
